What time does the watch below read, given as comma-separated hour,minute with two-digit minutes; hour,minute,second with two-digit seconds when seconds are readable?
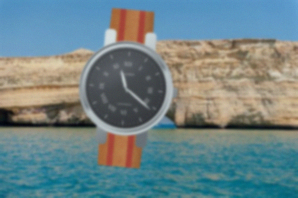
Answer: 11,21
